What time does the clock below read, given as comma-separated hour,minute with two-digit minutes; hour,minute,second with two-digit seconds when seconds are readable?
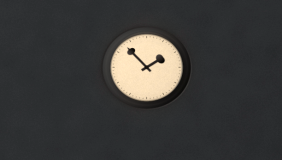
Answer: 1,53
